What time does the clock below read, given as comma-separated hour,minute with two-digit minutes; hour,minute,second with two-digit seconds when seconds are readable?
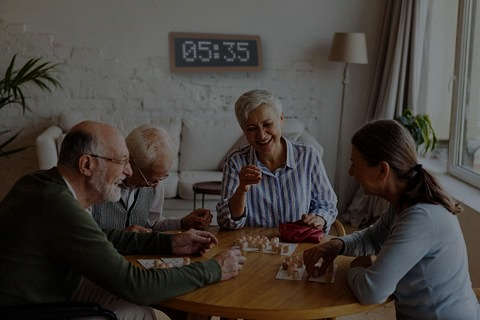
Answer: 5,35
